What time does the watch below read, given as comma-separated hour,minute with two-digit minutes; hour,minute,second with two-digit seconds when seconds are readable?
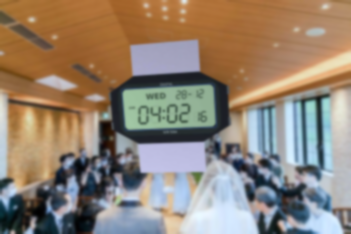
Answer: 4,02
